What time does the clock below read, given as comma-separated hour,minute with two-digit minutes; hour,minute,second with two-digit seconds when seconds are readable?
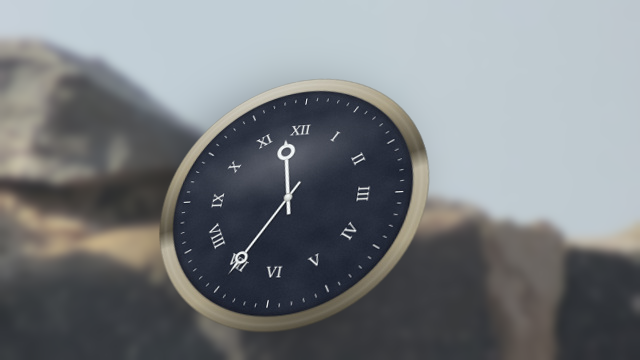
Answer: 11,35
